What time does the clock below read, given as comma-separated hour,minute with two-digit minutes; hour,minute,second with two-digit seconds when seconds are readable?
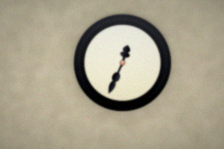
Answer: 12,34
